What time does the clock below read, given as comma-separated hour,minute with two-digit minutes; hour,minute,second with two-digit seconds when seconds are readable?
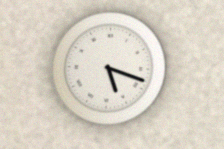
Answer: 5,18
